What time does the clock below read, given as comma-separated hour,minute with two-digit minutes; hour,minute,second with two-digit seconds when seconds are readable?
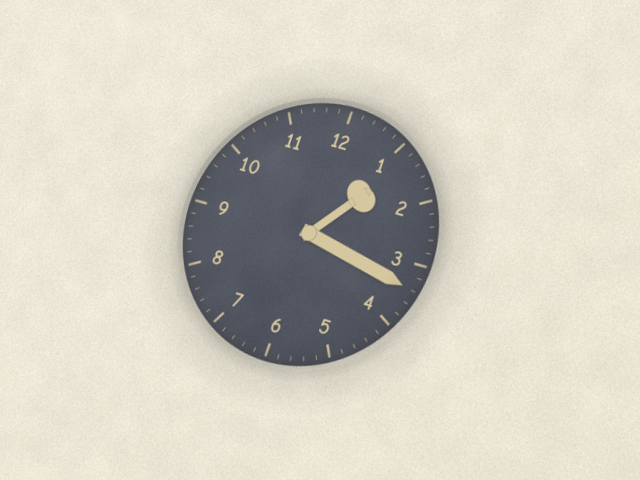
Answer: 1,17
